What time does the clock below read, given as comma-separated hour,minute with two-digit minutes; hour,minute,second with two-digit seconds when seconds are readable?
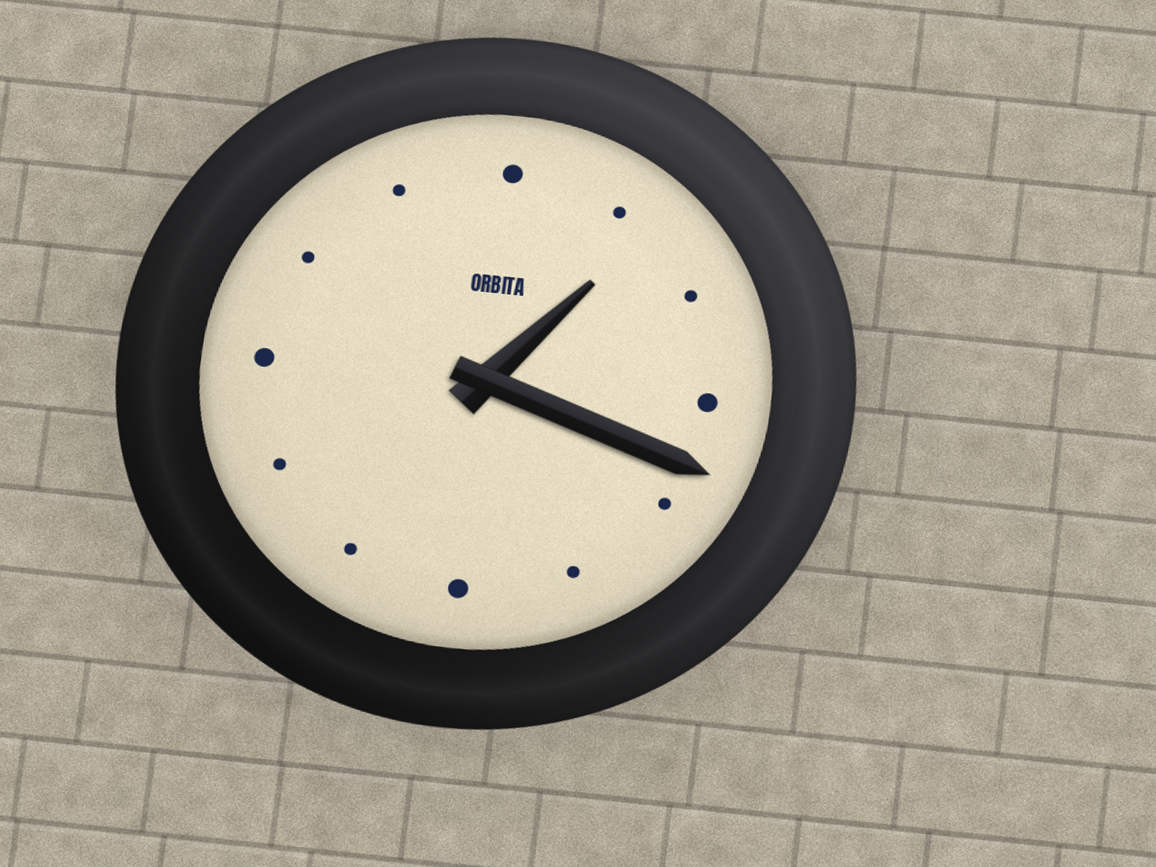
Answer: 1,18
